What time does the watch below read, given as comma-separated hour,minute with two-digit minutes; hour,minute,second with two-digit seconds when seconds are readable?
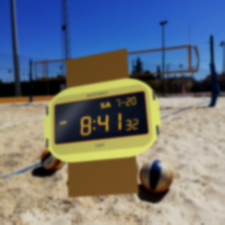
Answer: 8,41
